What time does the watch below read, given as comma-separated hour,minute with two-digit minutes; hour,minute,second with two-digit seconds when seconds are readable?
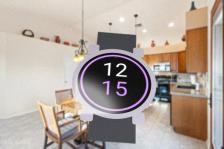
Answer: 12,15
